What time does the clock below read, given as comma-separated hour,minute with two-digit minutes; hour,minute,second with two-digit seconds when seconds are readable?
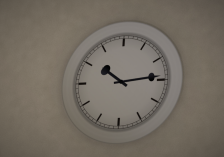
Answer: 10,14
